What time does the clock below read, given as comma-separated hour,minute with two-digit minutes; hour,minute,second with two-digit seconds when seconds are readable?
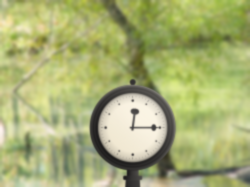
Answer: 12,15
